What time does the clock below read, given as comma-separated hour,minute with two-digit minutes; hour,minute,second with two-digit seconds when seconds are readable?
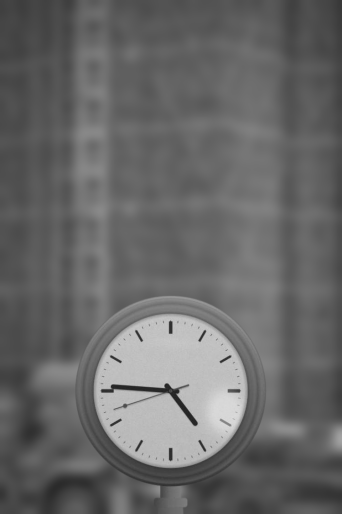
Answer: 4,45,42
